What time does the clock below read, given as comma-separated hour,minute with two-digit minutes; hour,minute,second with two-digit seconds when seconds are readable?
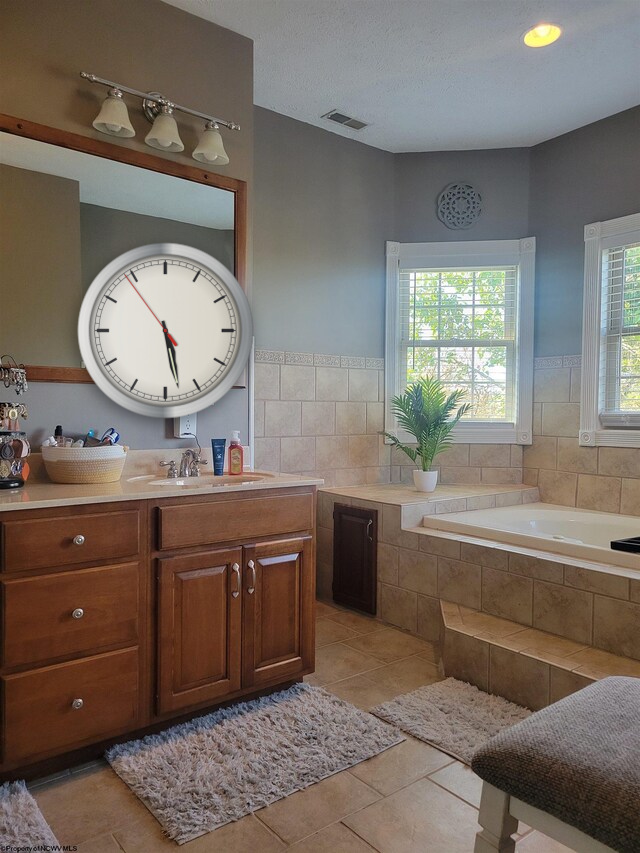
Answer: 5,27,54
